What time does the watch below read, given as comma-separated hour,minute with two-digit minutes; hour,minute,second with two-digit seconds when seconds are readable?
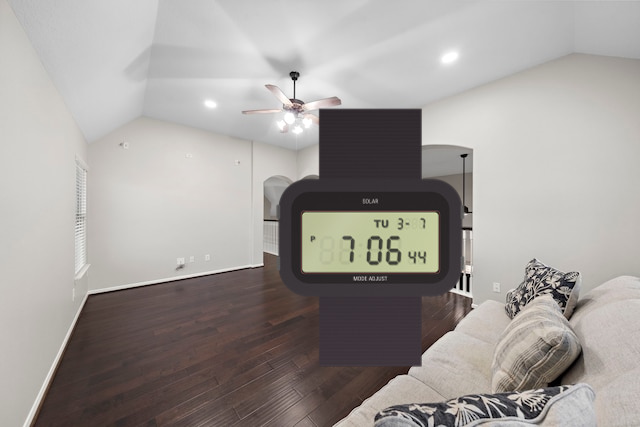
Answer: 7,06,44
